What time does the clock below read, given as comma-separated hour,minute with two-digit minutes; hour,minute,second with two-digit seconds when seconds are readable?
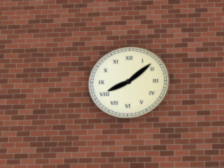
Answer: 8,08
